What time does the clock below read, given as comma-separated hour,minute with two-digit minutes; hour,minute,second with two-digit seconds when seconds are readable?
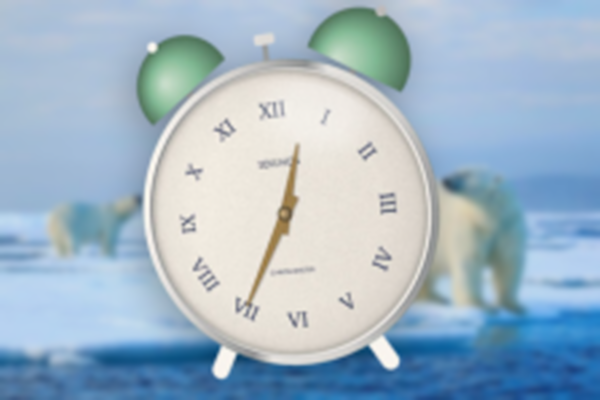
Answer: 12,35
